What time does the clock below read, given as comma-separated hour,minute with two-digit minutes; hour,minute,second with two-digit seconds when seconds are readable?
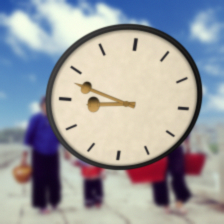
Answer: 8,48
